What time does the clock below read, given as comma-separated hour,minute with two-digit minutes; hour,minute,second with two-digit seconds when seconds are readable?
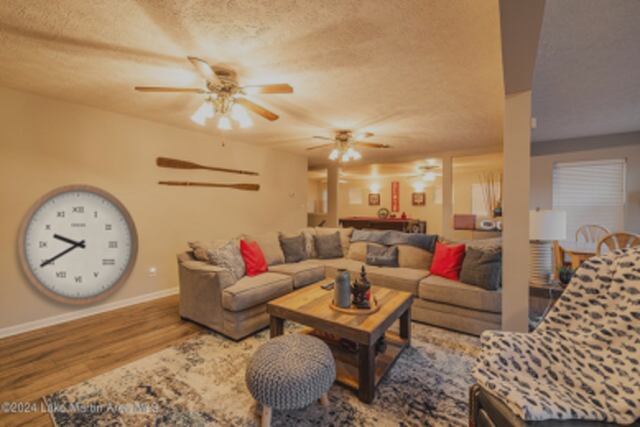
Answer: 9,40
